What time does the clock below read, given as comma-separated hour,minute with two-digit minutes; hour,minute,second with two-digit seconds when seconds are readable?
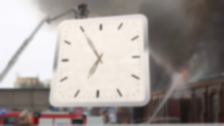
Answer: 6,55
